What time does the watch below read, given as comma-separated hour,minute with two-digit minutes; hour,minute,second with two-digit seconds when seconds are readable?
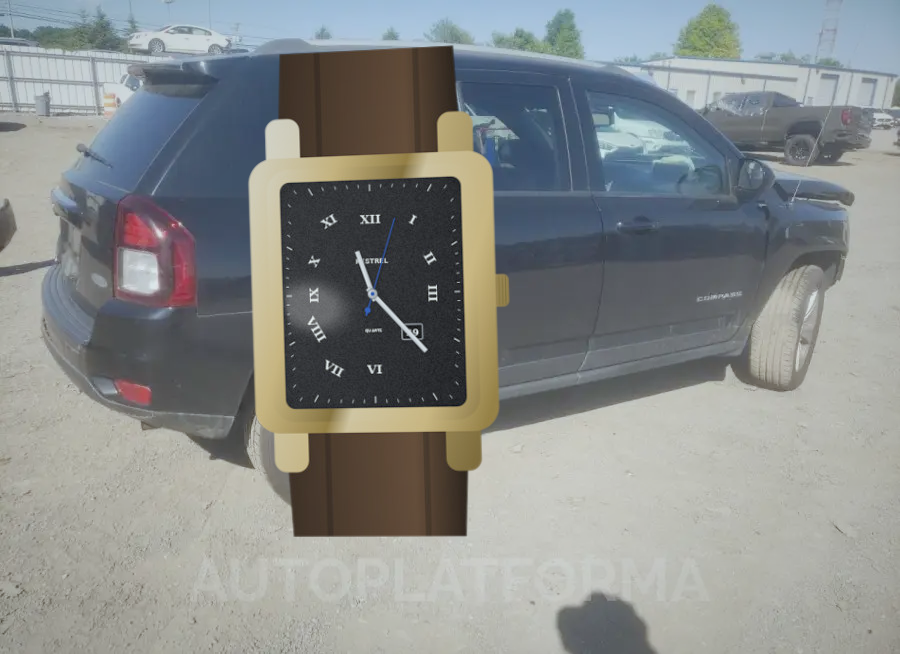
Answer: 11,23,03
